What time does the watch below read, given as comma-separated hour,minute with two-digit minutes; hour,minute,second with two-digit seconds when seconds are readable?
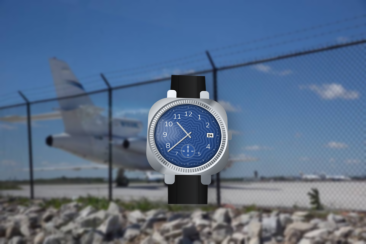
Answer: 10,38
